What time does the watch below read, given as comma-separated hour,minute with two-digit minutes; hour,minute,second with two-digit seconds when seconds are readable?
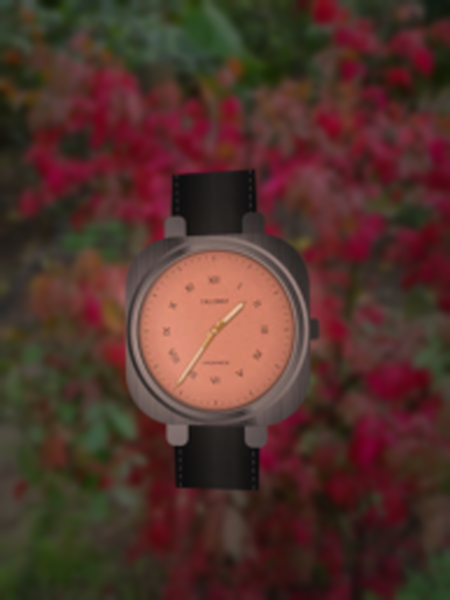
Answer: 1,36
